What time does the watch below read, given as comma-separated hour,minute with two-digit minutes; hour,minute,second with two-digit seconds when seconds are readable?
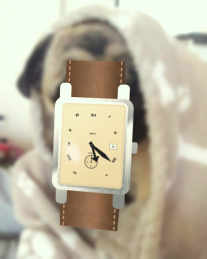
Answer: 5,21
